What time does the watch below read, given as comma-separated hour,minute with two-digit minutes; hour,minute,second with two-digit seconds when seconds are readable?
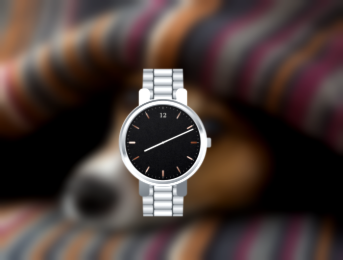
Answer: 8,11
